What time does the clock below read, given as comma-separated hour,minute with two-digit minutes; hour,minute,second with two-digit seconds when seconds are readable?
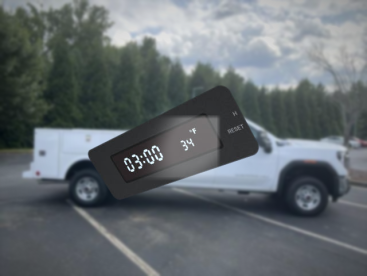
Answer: 3,00
